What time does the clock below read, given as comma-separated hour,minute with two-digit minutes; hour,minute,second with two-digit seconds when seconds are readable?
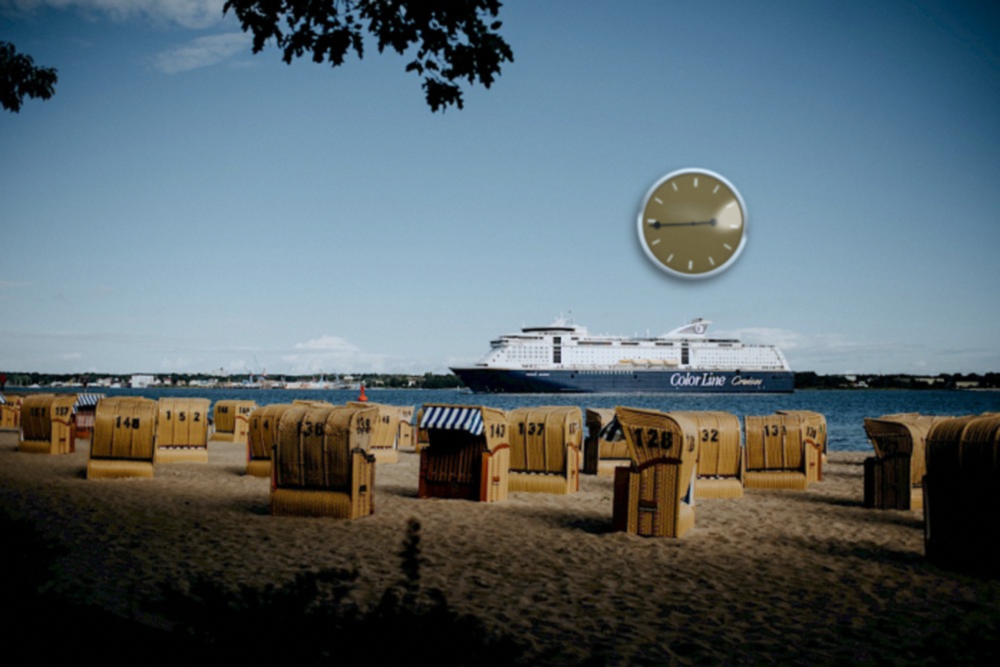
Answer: 2,44
